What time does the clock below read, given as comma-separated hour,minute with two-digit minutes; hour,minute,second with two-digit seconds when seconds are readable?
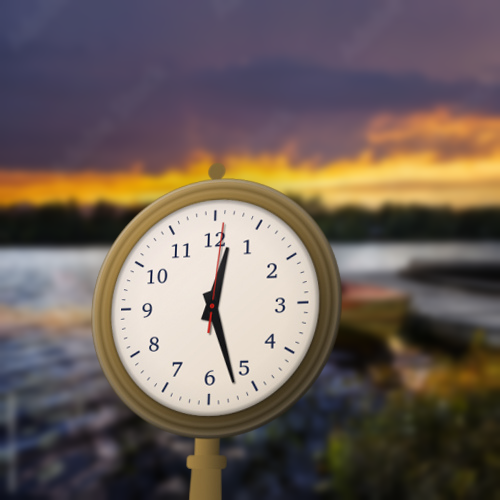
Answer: 12,27,01
